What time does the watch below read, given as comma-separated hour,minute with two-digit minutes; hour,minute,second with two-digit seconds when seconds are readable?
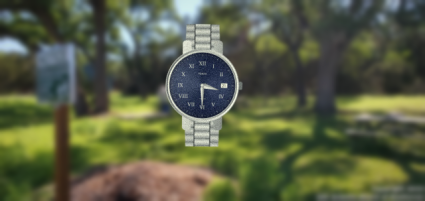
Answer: 3,30
